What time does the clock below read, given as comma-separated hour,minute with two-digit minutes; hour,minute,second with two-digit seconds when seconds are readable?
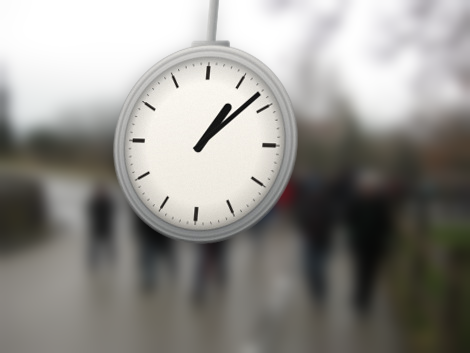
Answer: 1,08
